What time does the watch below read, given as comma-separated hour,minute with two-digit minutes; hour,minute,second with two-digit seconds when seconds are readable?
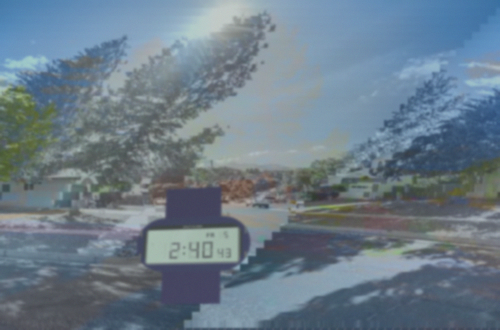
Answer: 2,40
